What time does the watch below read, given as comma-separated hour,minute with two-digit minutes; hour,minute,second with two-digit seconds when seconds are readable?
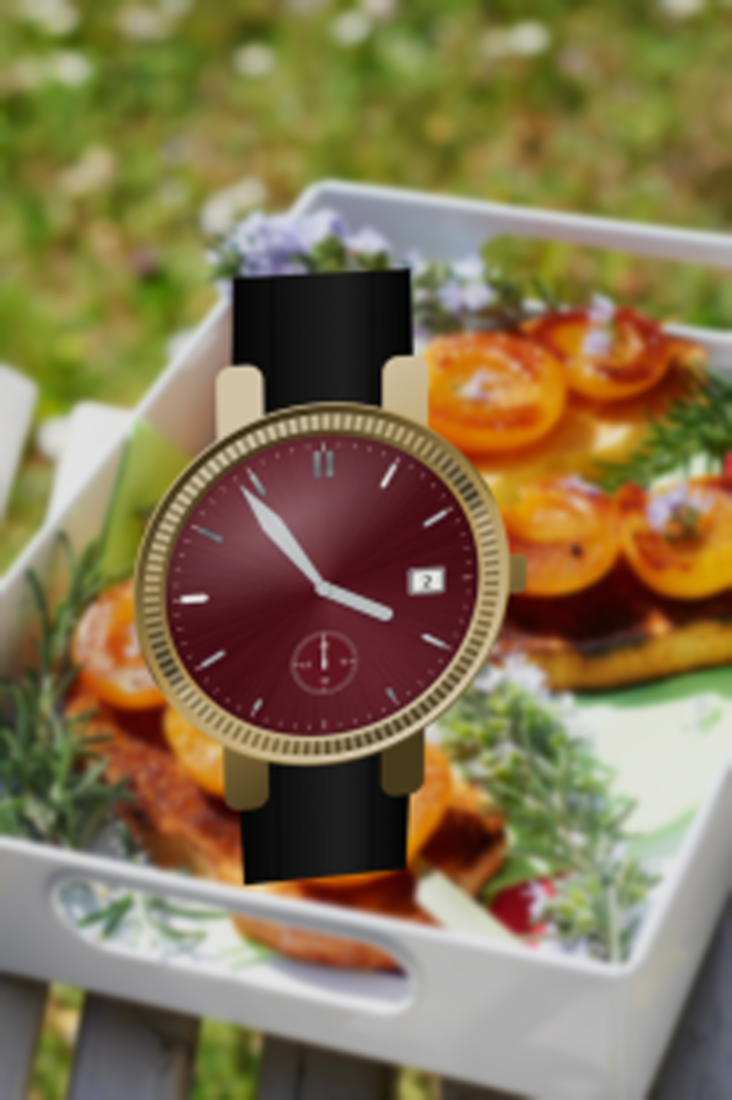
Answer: 3,54
